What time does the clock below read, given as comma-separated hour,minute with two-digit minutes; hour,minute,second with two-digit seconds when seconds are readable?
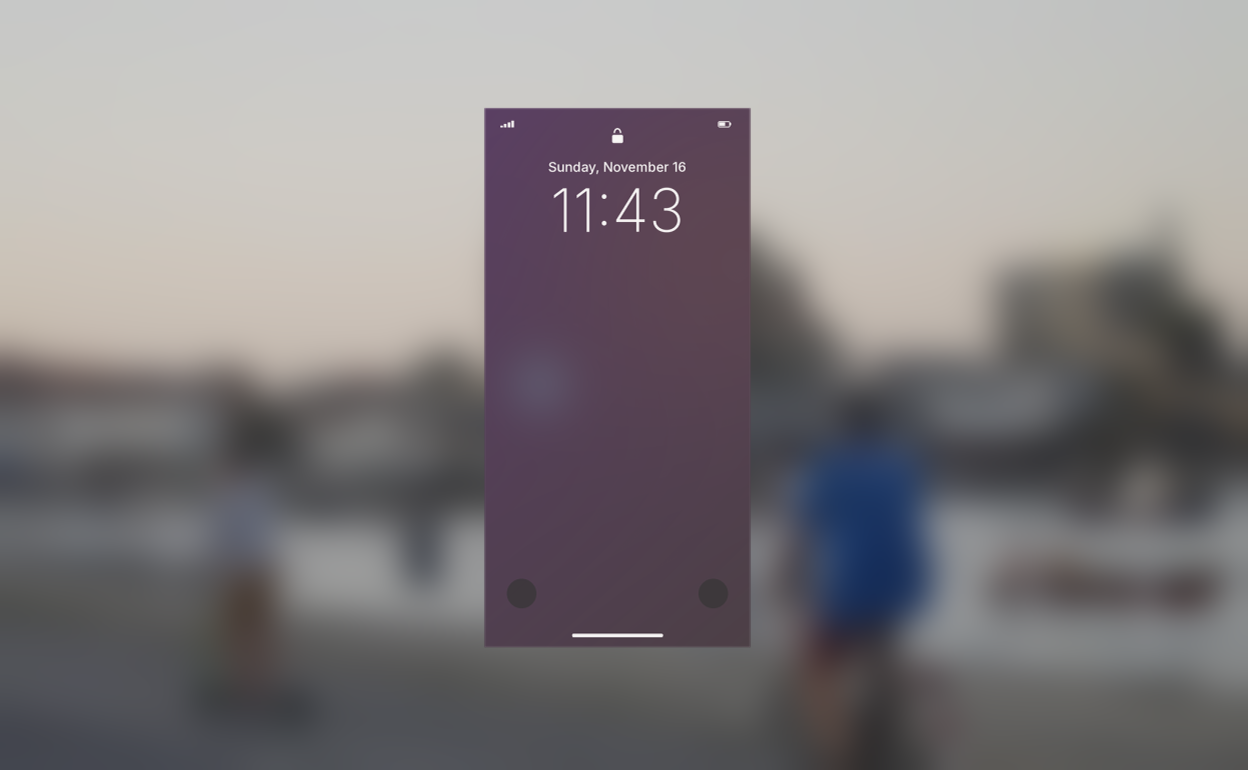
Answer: 11,43
